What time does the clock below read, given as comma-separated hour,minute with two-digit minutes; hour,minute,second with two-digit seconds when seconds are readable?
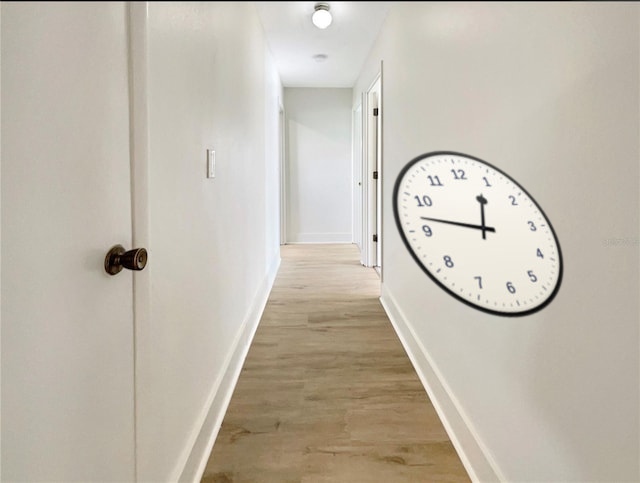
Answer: 12,47
